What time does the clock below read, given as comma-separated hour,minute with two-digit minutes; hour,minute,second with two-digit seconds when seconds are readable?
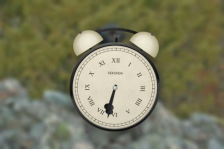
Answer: 6,32
